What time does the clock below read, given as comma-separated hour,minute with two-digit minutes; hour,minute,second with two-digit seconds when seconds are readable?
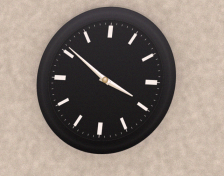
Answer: 3,51
